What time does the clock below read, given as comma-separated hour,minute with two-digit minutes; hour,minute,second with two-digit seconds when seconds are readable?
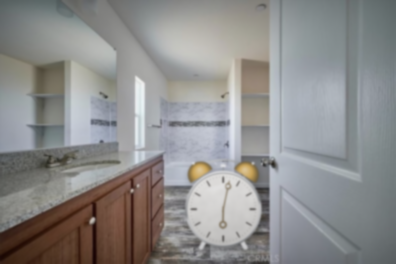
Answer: 6,02
